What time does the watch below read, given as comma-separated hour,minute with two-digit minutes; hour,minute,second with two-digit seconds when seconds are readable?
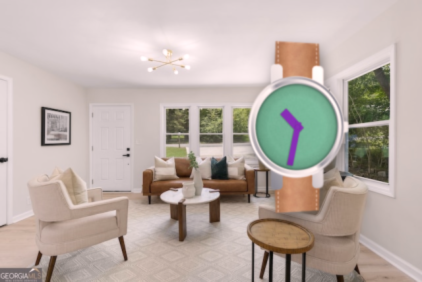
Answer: 10,32
